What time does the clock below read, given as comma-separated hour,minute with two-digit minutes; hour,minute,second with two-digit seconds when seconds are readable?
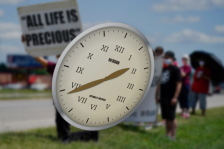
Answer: 1,39
